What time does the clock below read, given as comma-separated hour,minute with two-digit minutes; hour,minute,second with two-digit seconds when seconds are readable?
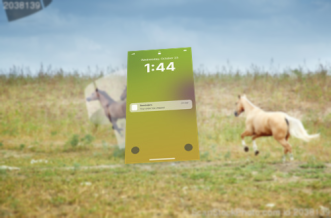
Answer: 1,44
